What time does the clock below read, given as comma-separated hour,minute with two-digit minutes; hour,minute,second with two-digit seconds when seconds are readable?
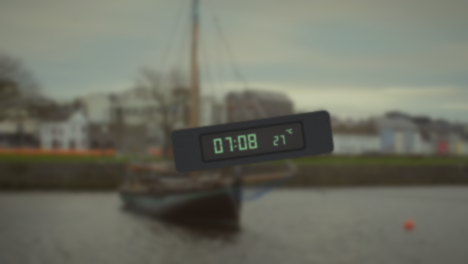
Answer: 7,08
